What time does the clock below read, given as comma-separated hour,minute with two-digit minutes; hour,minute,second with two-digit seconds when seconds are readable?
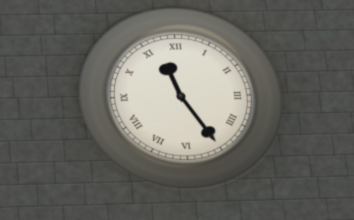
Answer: 11,25
